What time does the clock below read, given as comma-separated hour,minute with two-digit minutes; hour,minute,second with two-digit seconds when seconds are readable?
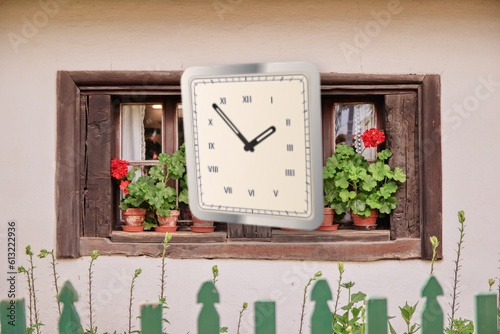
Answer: 1,53
